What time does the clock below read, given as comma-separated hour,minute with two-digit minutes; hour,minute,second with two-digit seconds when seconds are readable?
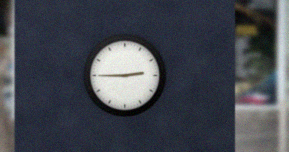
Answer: 2,45
